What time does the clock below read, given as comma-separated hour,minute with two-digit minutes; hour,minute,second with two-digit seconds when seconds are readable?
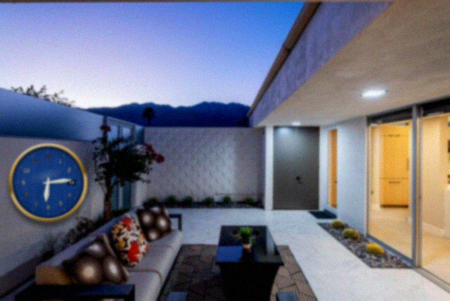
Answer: 6,14
